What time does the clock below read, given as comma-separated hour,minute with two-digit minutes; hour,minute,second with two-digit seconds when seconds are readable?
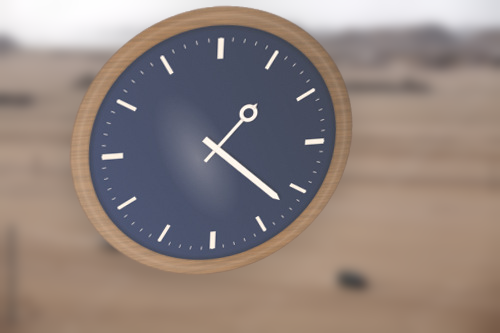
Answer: 1,22
